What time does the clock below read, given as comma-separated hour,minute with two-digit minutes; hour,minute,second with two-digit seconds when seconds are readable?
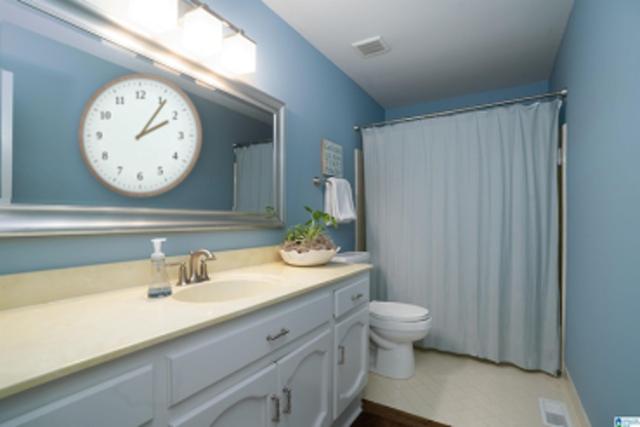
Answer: 2,06
